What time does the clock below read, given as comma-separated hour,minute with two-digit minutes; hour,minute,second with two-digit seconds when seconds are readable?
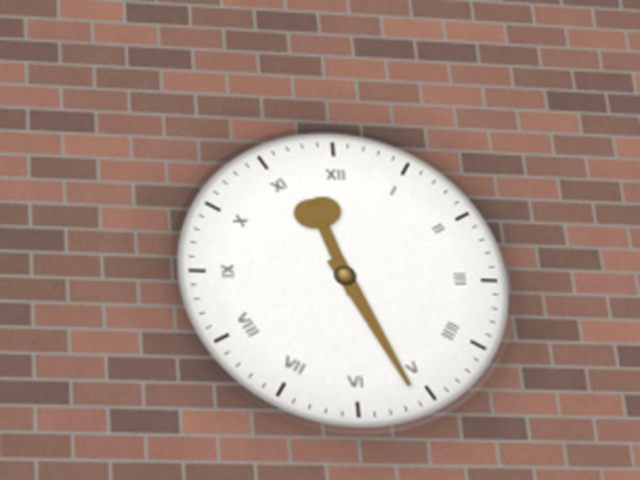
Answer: 11,26
